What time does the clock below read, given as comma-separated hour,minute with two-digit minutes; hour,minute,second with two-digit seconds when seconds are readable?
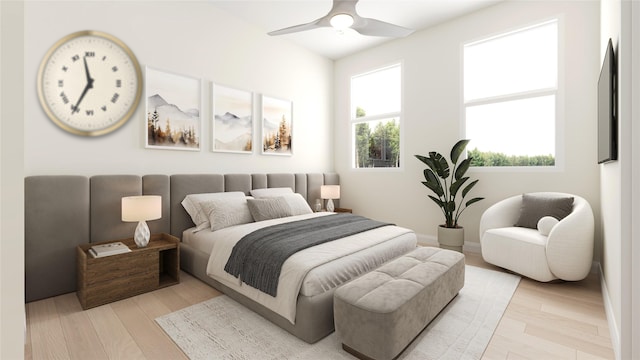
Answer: 11,35
